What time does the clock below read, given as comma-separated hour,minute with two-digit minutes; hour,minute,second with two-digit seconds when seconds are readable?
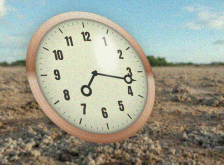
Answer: 7,17
